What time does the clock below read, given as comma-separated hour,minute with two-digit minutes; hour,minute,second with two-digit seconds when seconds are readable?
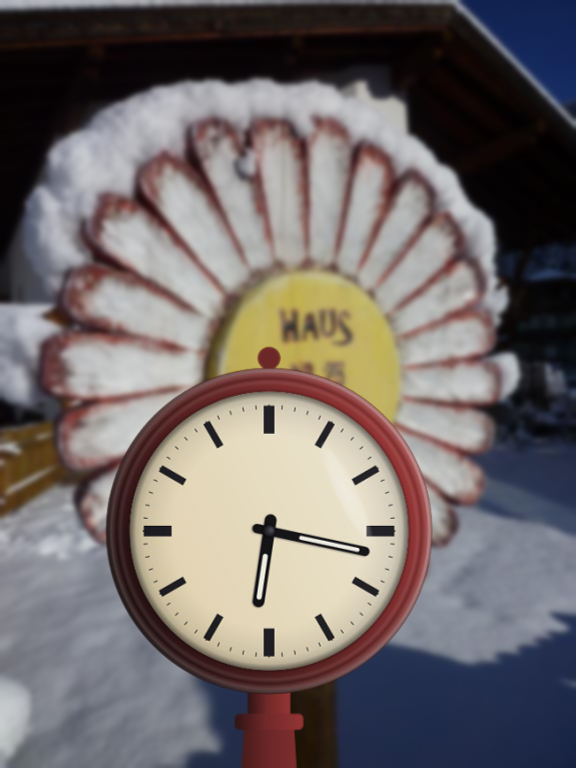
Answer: 6,17
